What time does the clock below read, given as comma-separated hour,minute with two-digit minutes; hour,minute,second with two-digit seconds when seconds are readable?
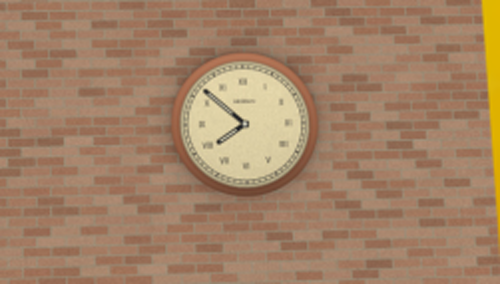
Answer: 7,52
